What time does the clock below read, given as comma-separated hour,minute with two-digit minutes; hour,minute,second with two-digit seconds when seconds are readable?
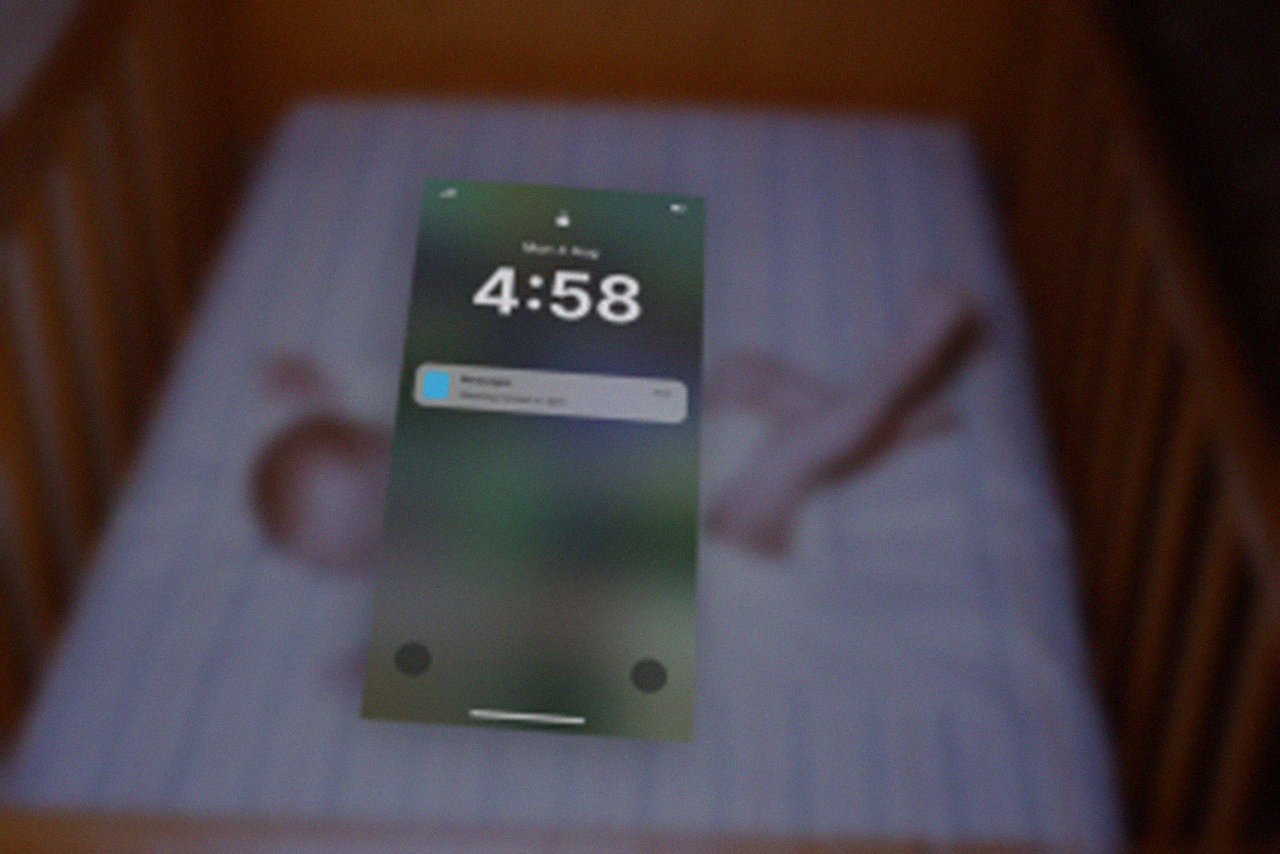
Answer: 4,58
